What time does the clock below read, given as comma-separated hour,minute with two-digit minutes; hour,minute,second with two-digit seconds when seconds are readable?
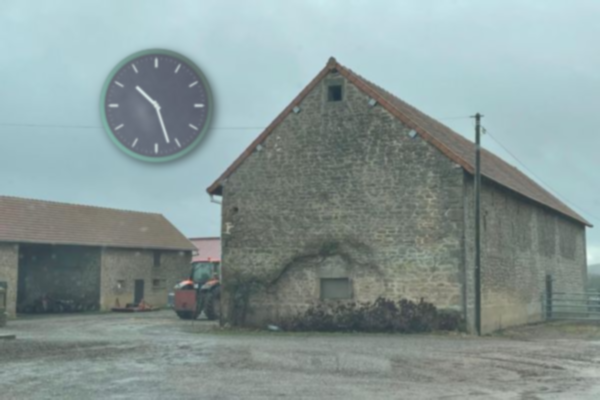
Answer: 10,27
